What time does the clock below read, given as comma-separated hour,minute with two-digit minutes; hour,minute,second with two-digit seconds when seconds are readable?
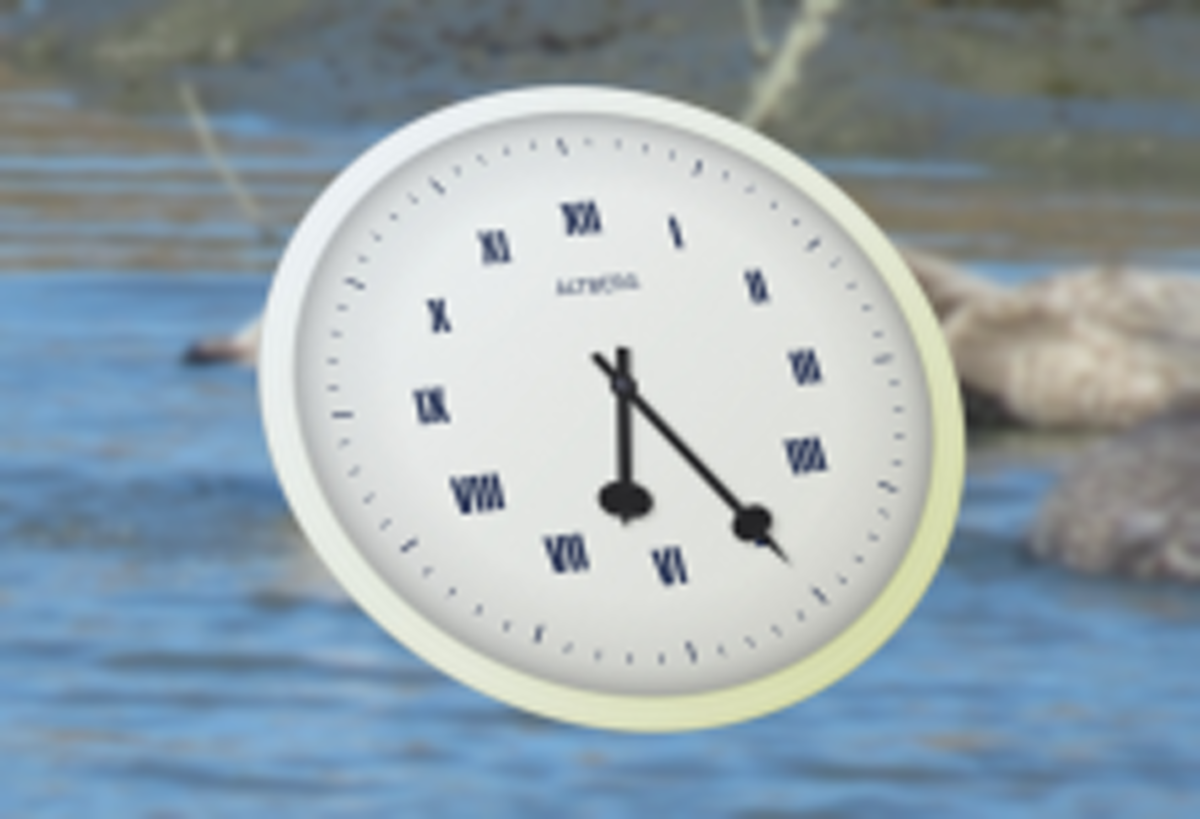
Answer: 6,25
